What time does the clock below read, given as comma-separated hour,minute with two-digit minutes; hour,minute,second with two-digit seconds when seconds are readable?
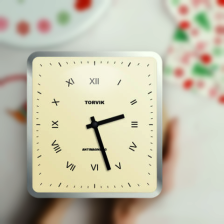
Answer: 2,27
